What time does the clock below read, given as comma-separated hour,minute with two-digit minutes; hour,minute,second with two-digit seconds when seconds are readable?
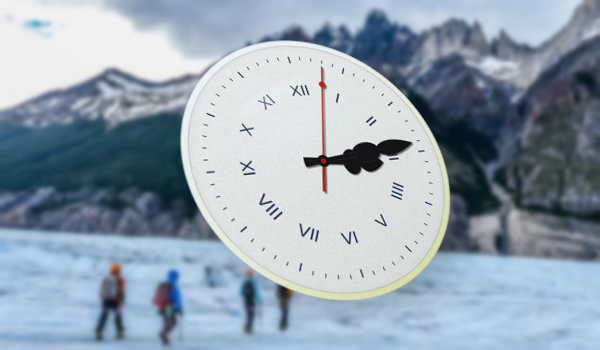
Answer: 3,14,03
